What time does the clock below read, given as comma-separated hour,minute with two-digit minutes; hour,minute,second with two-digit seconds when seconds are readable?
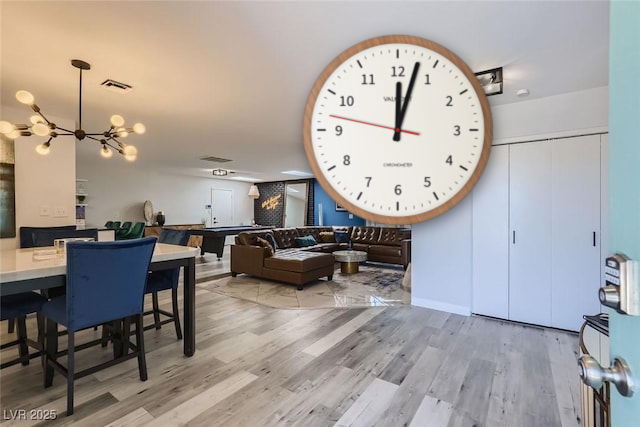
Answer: 12,02,47
